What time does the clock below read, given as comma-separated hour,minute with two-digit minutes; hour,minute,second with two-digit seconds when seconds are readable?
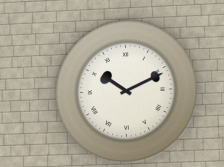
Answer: 10,11
